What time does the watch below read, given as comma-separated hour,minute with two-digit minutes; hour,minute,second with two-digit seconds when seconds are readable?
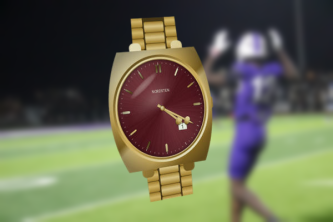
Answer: 4,20
